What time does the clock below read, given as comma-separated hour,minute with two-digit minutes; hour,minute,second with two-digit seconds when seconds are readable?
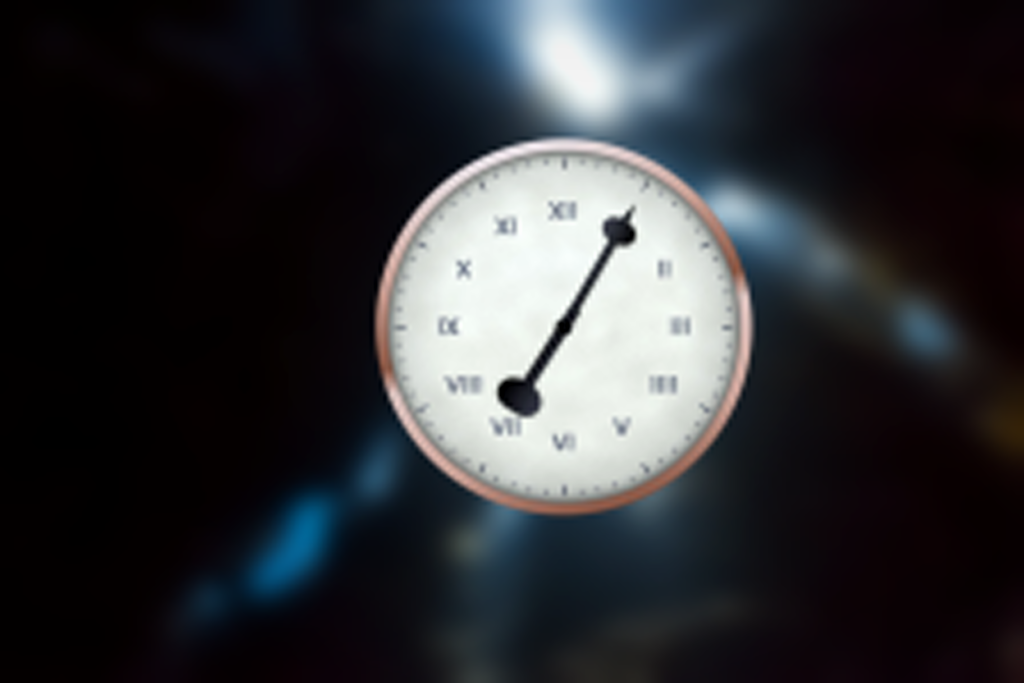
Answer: 7,05
